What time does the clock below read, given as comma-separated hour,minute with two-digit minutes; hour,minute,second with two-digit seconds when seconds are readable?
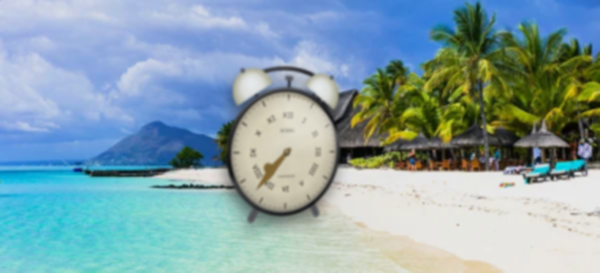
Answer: 7,37
